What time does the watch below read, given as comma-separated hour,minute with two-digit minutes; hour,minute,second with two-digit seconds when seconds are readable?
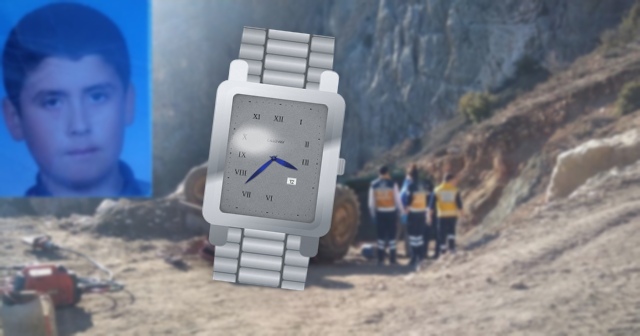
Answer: 3,37
